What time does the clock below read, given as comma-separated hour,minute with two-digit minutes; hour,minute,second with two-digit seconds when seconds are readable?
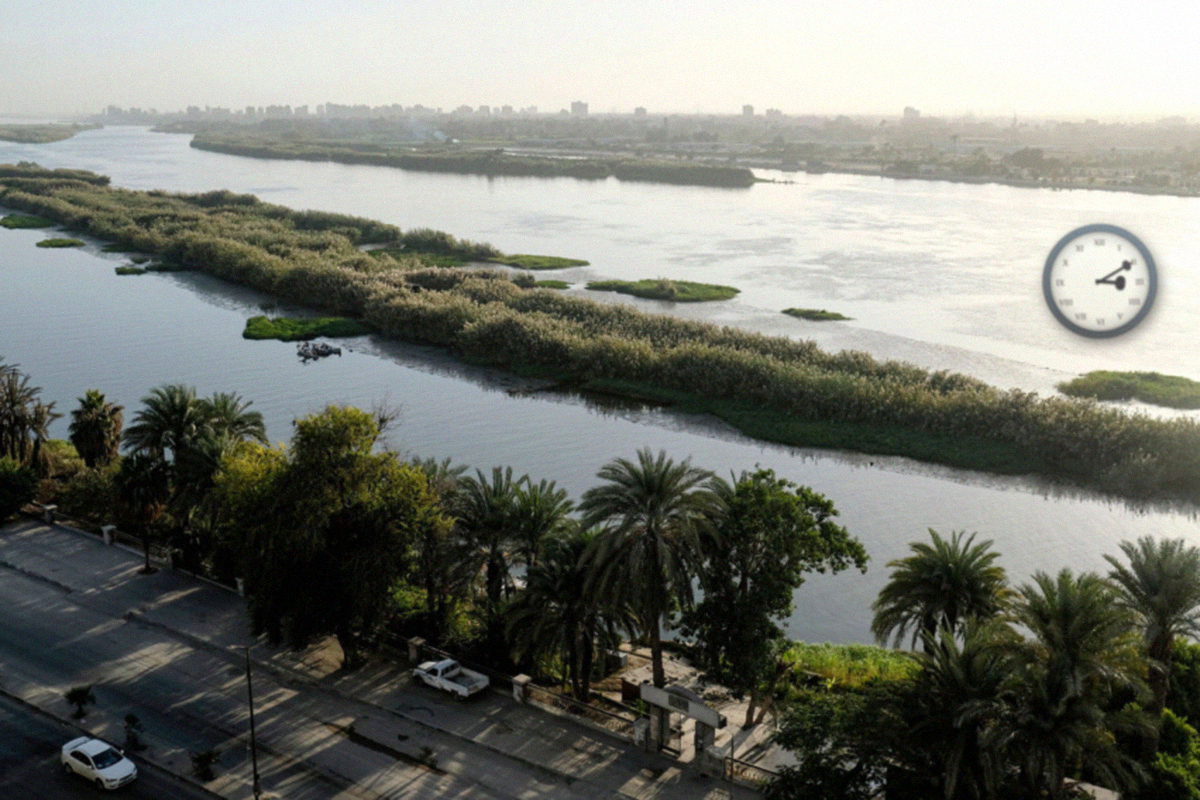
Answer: 3,10
